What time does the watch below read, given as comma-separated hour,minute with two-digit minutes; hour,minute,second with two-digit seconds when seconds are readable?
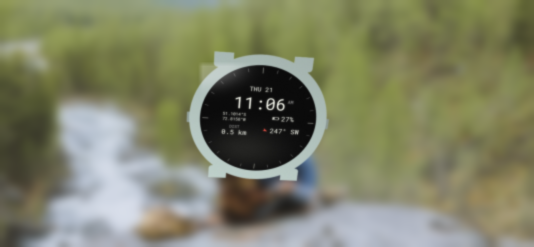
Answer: 11,06
